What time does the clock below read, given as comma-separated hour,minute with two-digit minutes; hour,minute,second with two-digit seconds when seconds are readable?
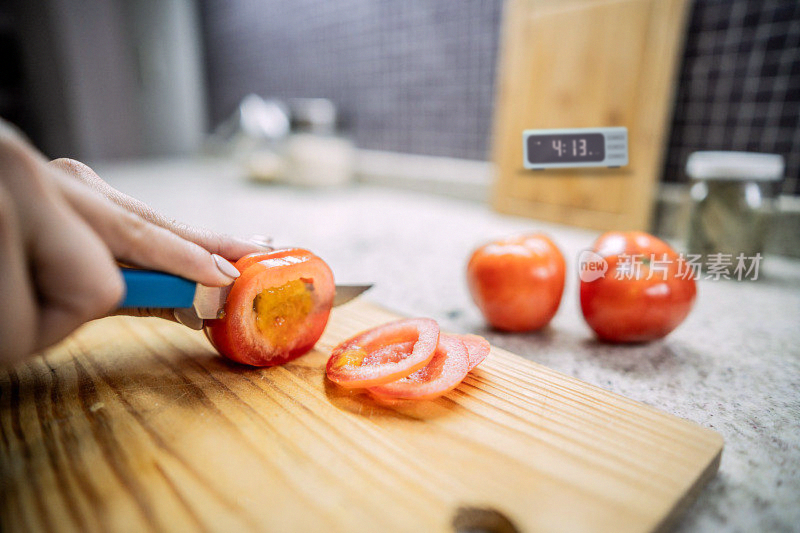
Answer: 4,13
